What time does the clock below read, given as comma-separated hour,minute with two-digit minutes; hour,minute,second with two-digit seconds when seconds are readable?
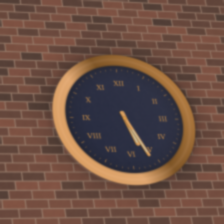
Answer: 5,26
